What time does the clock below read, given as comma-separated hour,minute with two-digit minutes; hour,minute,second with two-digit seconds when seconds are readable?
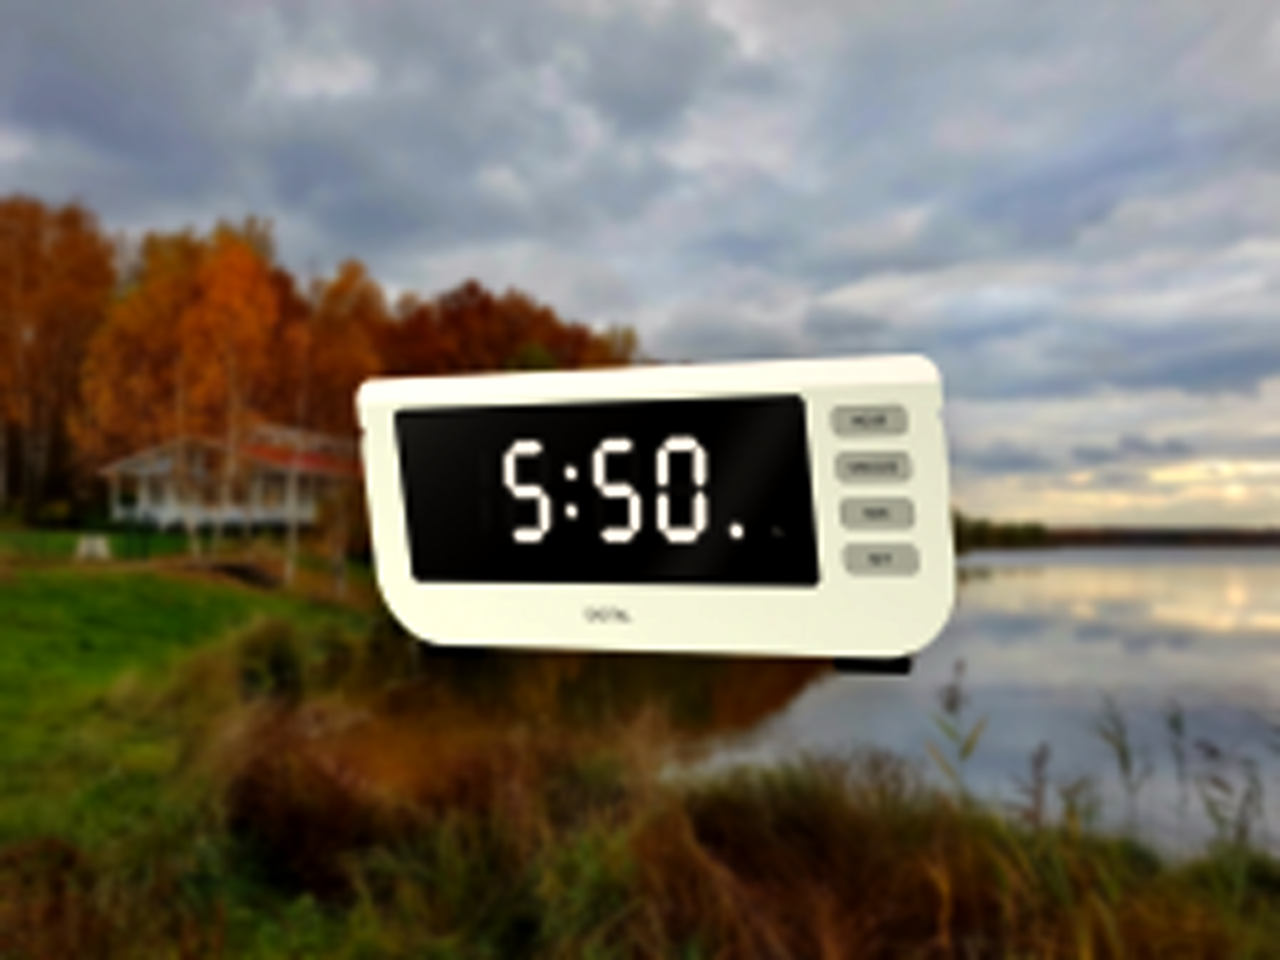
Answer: 5,50
